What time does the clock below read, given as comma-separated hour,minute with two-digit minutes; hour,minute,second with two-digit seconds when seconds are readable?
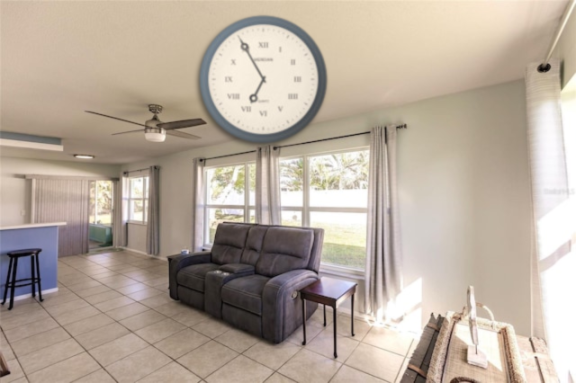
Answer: 6,55
